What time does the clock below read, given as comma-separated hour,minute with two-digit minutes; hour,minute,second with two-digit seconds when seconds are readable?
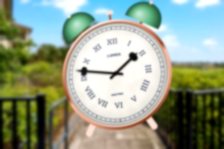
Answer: 1,47
